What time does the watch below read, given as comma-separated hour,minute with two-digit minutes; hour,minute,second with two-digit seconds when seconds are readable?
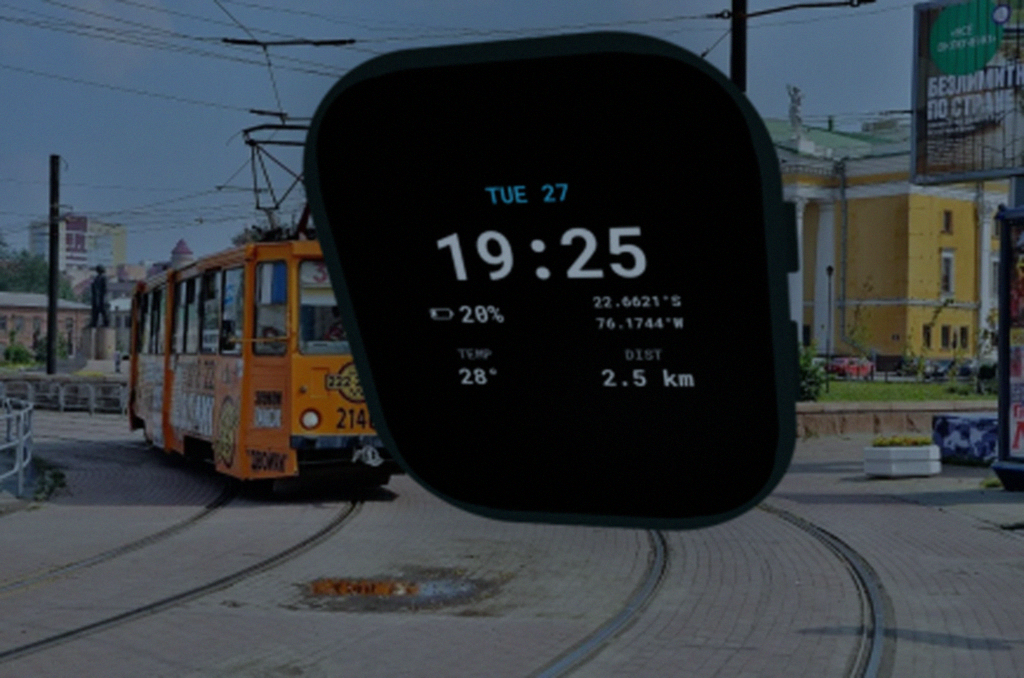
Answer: 19,25
